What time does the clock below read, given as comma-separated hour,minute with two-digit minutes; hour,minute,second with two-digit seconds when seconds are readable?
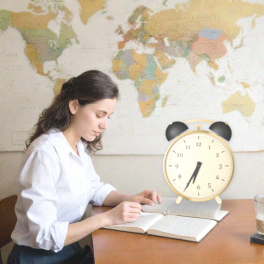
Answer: 6,35
